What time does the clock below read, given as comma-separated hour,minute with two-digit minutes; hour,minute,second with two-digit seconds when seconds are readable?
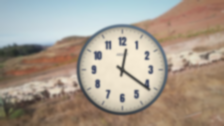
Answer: 12,21
